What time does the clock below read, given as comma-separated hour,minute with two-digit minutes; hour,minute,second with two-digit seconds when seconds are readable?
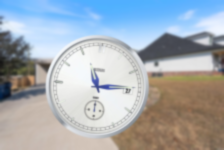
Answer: 11,14
